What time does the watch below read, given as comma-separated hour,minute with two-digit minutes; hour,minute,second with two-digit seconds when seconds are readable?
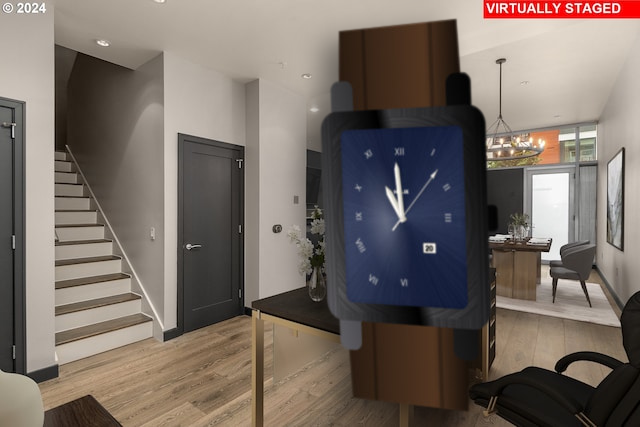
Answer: 10,59,07
